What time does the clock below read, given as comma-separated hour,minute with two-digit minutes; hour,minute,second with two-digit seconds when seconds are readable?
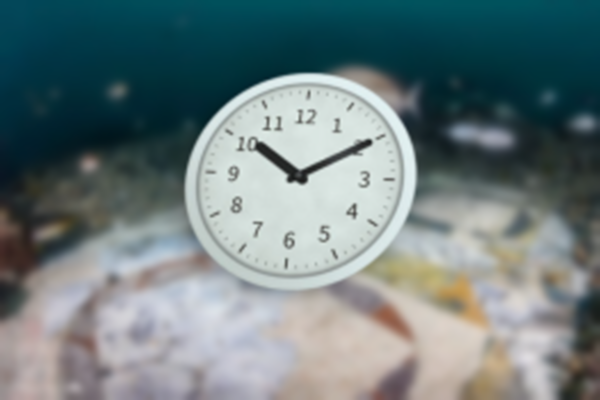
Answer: 10,10
